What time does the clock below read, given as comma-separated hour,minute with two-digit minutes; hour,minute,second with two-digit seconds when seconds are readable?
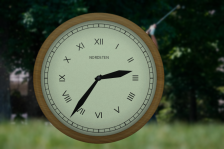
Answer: 2,36
